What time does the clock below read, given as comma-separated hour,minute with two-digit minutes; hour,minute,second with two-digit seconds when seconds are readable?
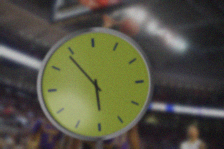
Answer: 5,54
